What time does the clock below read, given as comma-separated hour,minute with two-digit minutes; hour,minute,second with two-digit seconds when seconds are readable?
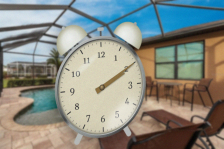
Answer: 2,10
